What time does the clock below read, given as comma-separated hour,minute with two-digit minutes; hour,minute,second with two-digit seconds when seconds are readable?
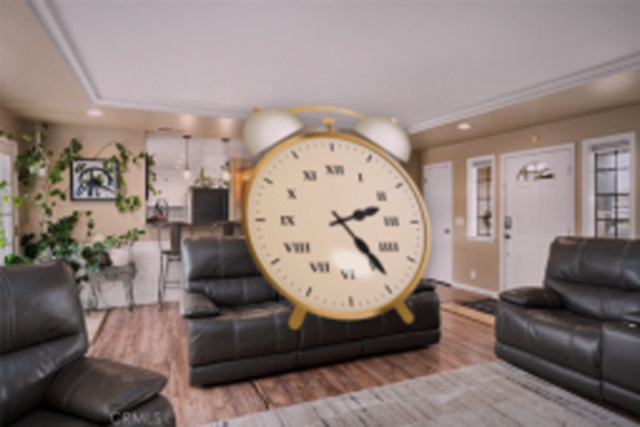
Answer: 2,24
